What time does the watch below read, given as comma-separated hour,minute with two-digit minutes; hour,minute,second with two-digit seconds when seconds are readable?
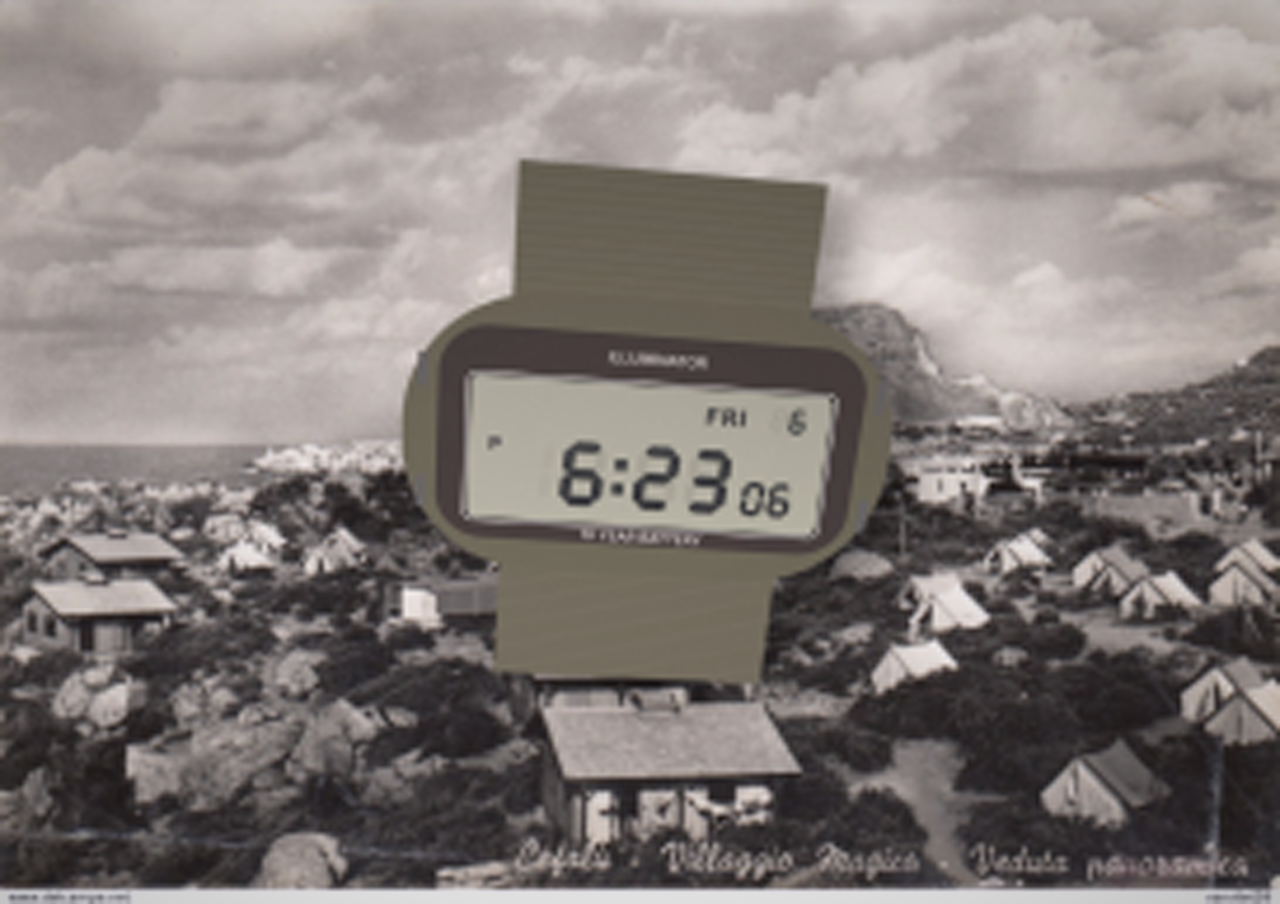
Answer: 6,23,06
